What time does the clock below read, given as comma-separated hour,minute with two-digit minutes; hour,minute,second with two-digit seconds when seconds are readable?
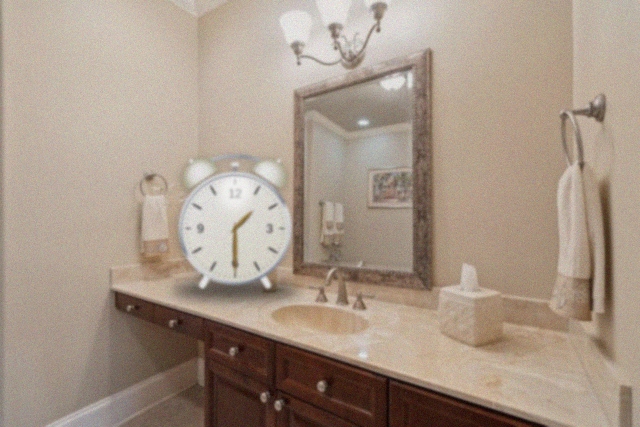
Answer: 1,30
